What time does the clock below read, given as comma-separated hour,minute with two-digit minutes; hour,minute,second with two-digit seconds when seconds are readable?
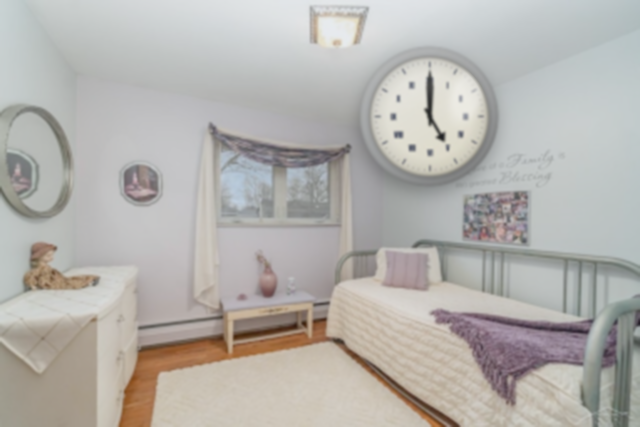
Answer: 5,00
